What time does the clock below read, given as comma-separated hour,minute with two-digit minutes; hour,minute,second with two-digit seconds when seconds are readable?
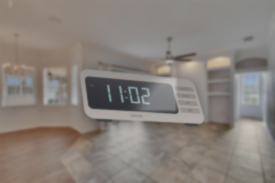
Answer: 11,02
